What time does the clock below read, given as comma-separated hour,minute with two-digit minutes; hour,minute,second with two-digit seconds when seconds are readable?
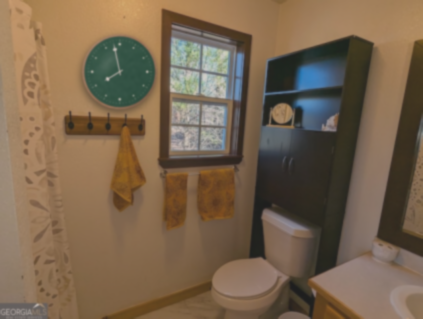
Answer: 7,58
